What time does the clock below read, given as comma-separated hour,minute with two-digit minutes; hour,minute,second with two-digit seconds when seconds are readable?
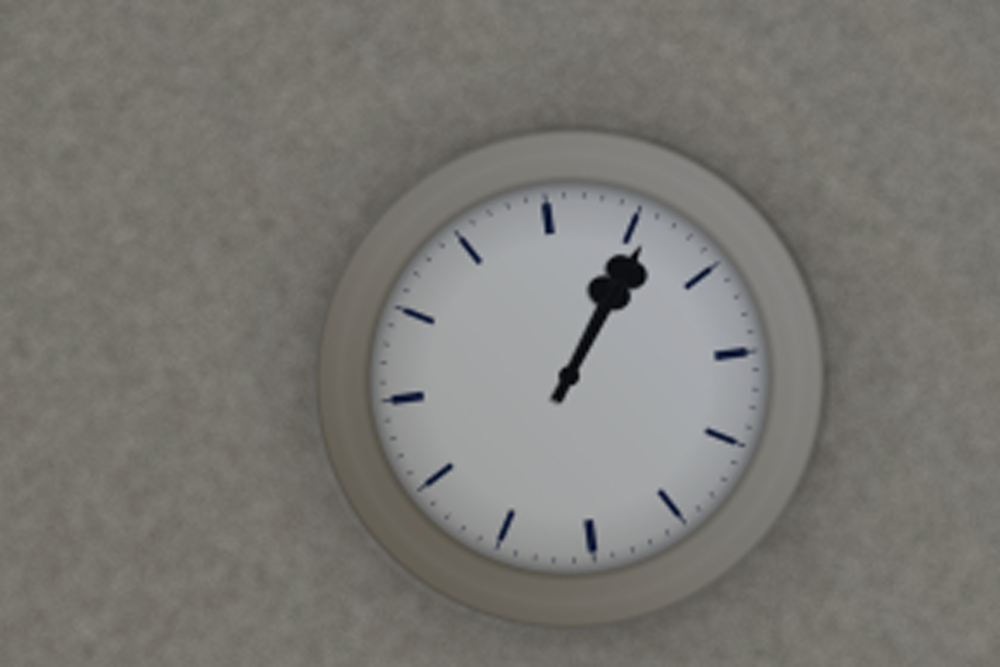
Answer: 1,06
